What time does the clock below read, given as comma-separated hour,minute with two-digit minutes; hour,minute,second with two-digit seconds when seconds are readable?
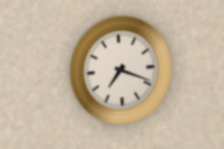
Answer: 7,19
